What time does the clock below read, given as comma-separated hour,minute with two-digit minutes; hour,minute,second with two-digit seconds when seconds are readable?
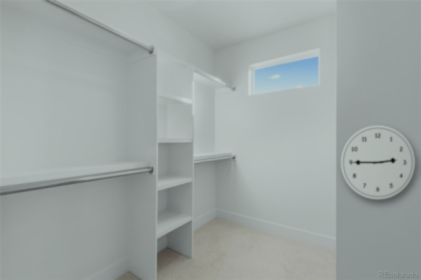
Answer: 2,45
